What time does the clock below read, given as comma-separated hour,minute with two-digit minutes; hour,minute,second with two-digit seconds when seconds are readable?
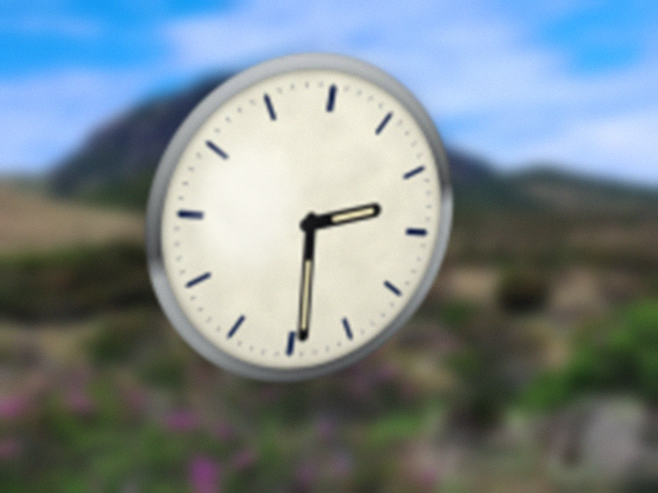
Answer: 2,29
